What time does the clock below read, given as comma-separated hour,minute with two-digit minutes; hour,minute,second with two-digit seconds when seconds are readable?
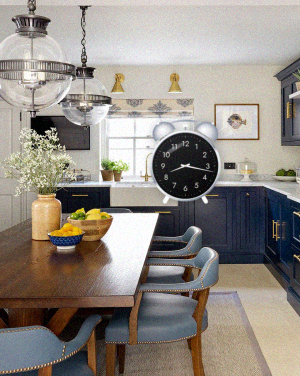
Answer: 8,17
